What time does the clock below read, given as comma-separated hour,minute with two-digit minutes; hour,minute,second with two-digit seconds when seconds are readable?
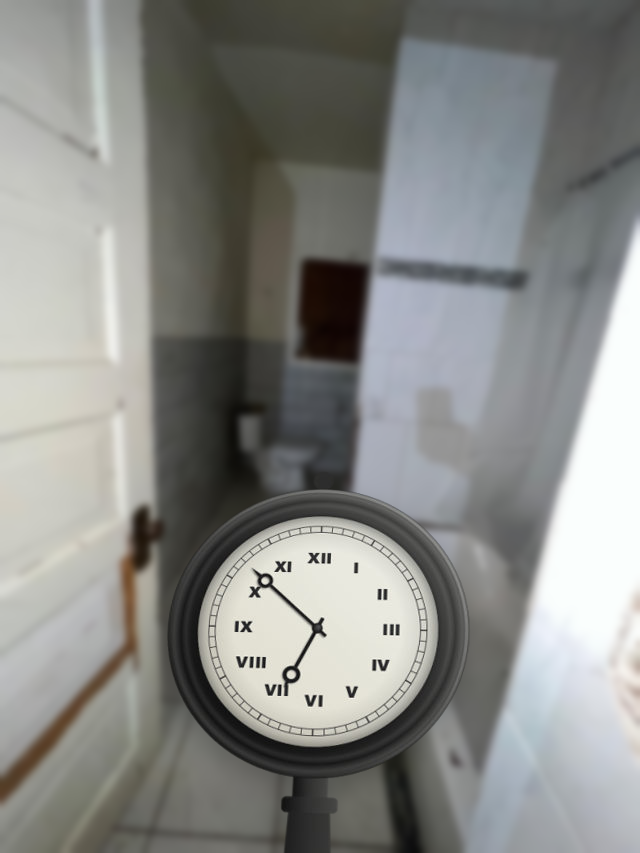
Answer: 6,52
